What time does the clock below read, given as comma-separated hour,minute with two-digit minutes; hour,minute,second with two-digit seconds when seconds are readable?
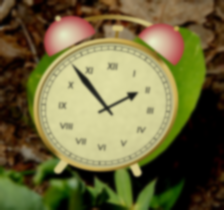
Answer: 1,53
